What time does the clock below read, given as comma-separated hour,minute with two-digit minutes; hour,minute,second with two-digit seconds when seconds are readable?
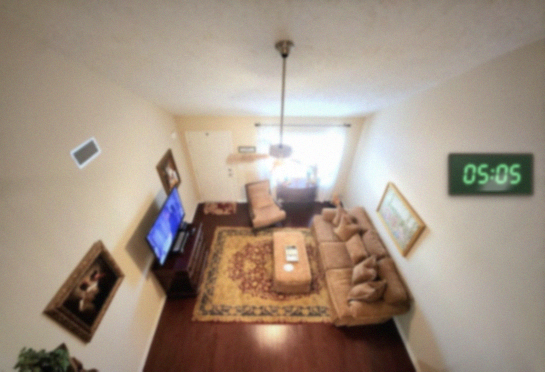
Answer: 5,05
